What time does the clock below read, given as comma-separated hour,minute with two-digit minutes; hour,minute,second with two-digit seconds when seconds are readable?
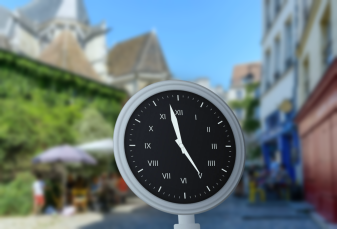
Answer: 4,58
